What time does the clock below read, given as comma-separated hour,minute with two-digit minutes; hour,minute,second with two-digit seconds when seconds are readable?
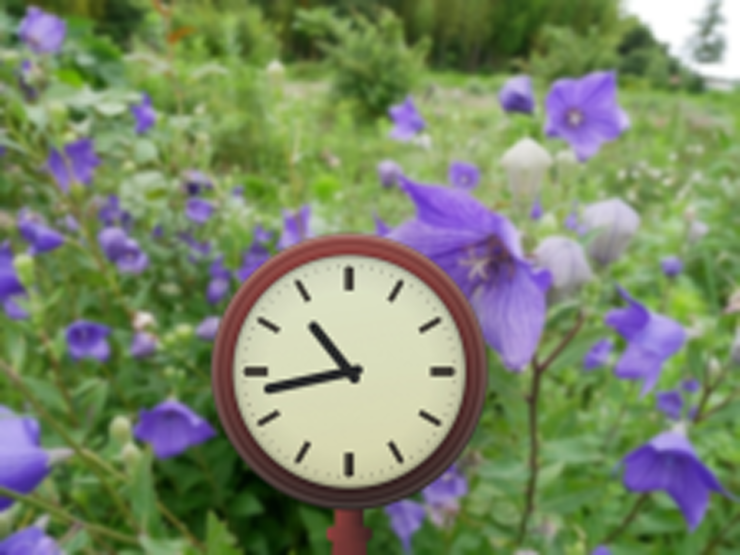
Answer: 10,43
